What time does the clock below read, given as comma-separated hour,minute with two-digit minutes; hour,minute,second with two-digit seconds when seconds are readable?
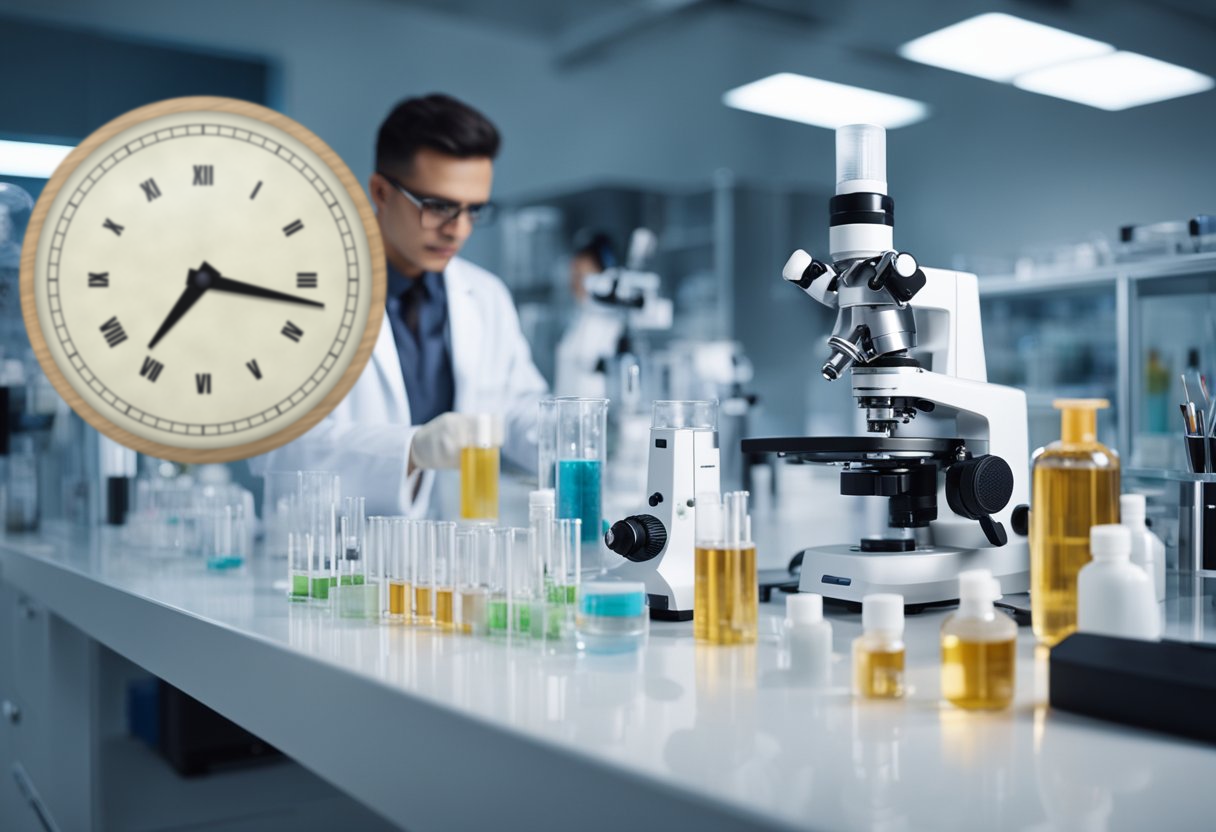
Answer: 7,17
